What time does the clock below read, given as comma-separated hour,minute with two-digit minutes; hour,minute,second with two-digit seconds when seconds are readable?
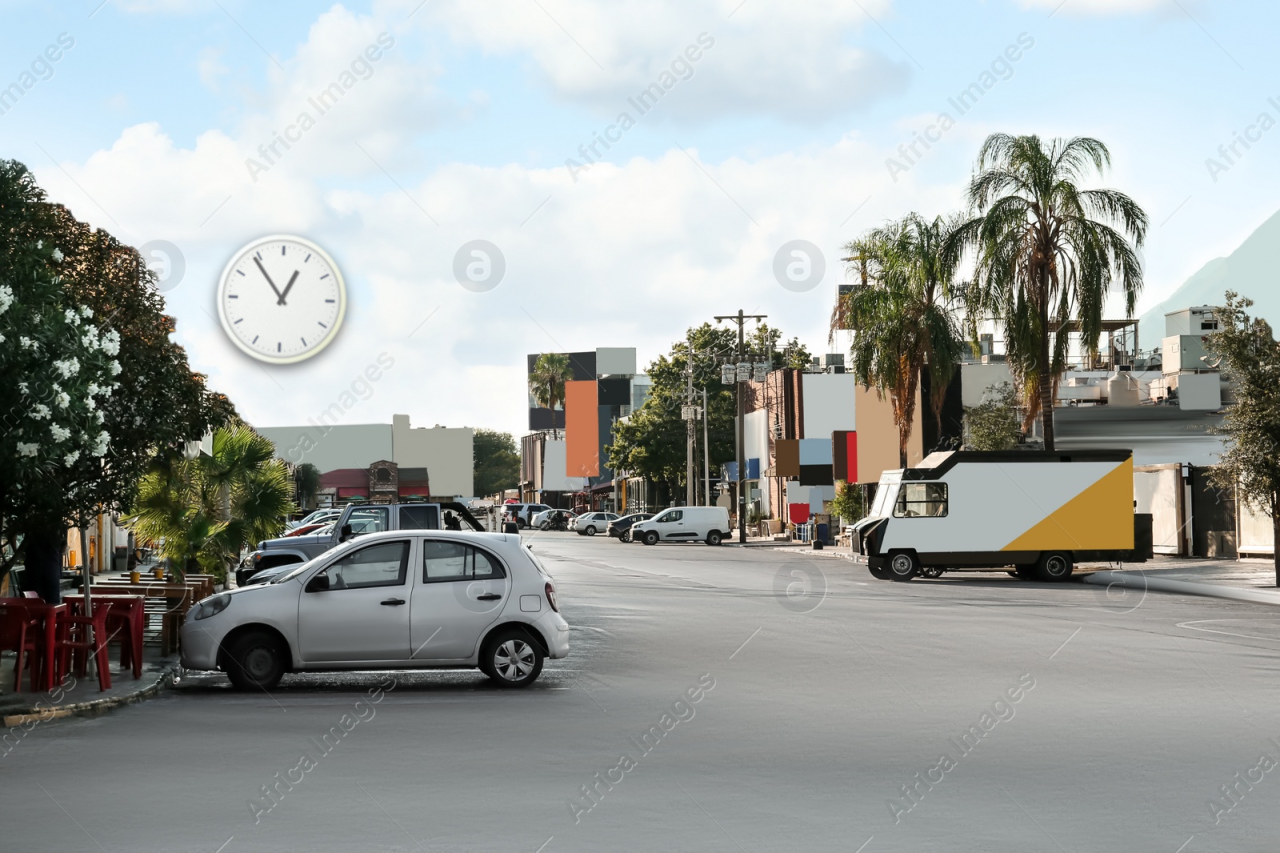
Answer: 12,54
